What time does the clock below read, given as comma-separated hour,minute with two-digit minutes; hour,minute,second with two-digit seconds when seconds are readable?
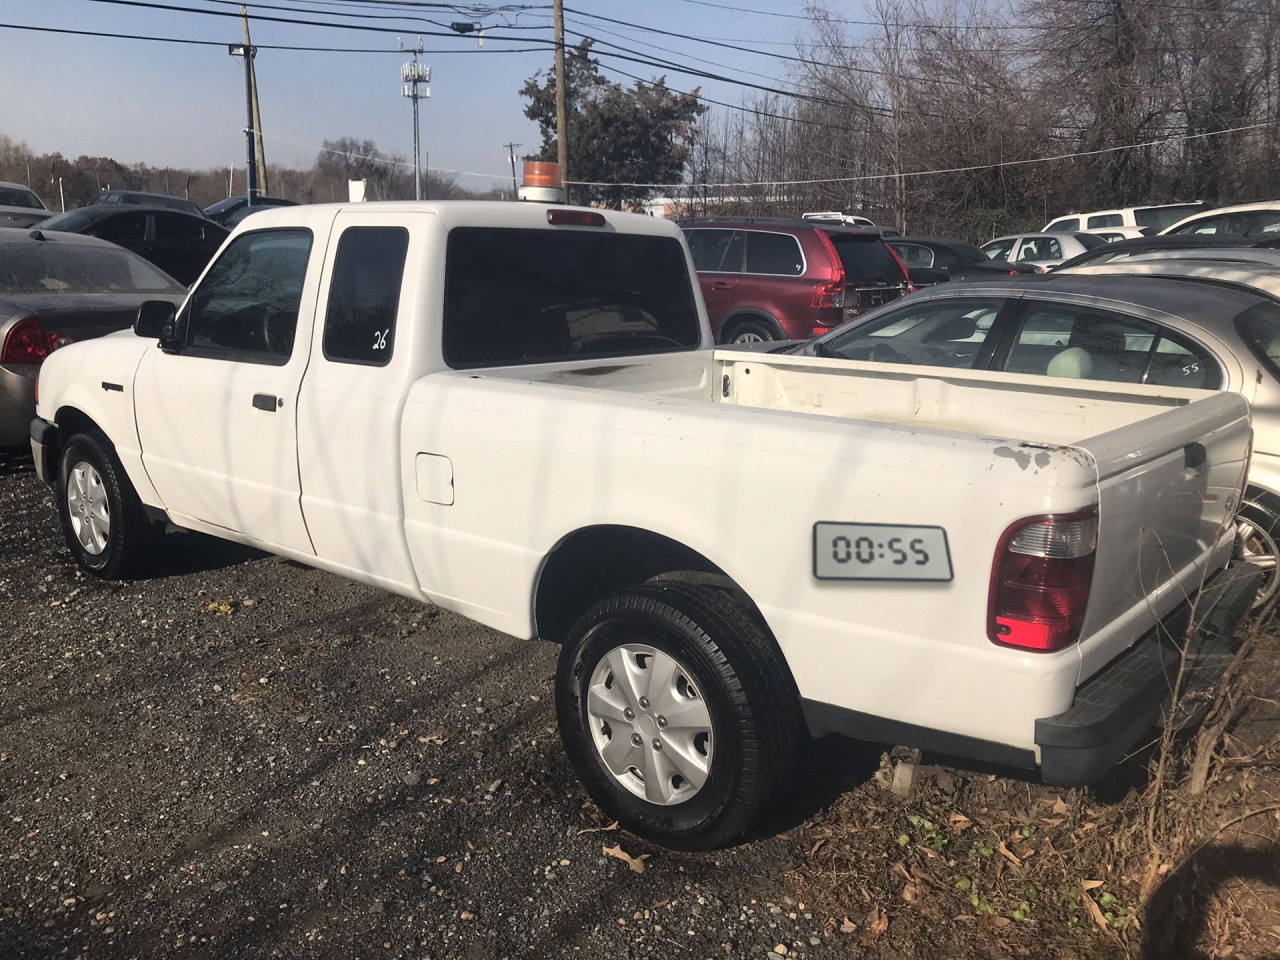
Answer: 0,55
